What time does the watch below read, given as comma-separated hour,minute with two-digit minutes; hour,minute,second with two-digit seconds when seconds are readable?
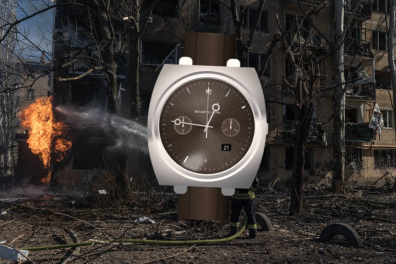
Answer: 12,46
